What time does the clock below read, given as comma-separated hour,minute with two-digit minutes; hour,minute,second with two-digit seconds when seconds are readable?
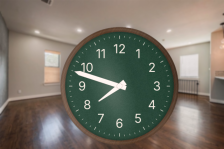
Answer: 7,48
